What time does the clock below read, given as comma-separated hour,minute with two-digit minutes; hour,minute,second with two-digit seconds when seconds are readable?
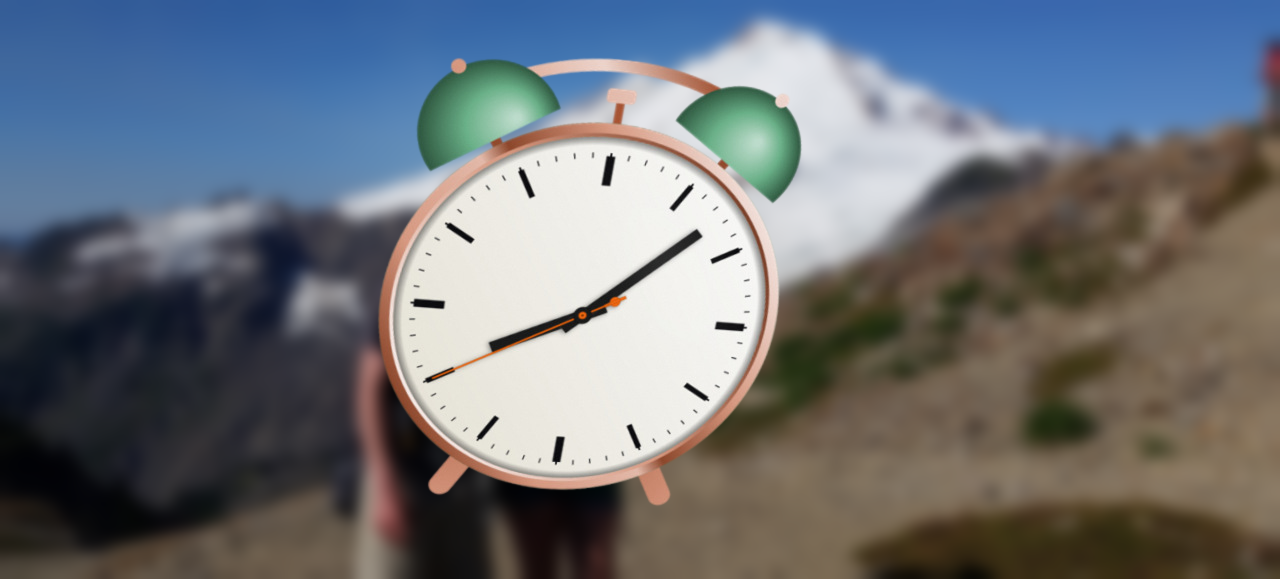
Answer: 8,07,40
